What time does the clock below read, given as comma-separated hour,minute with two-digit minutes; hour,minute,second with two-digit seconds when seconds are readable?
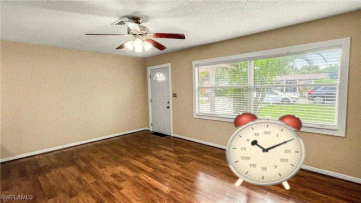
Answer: 10,10
